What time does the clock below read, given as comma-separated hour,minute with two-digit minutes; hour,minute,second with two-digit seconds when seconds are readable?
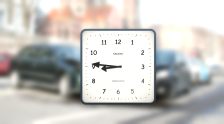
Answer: 8,46
